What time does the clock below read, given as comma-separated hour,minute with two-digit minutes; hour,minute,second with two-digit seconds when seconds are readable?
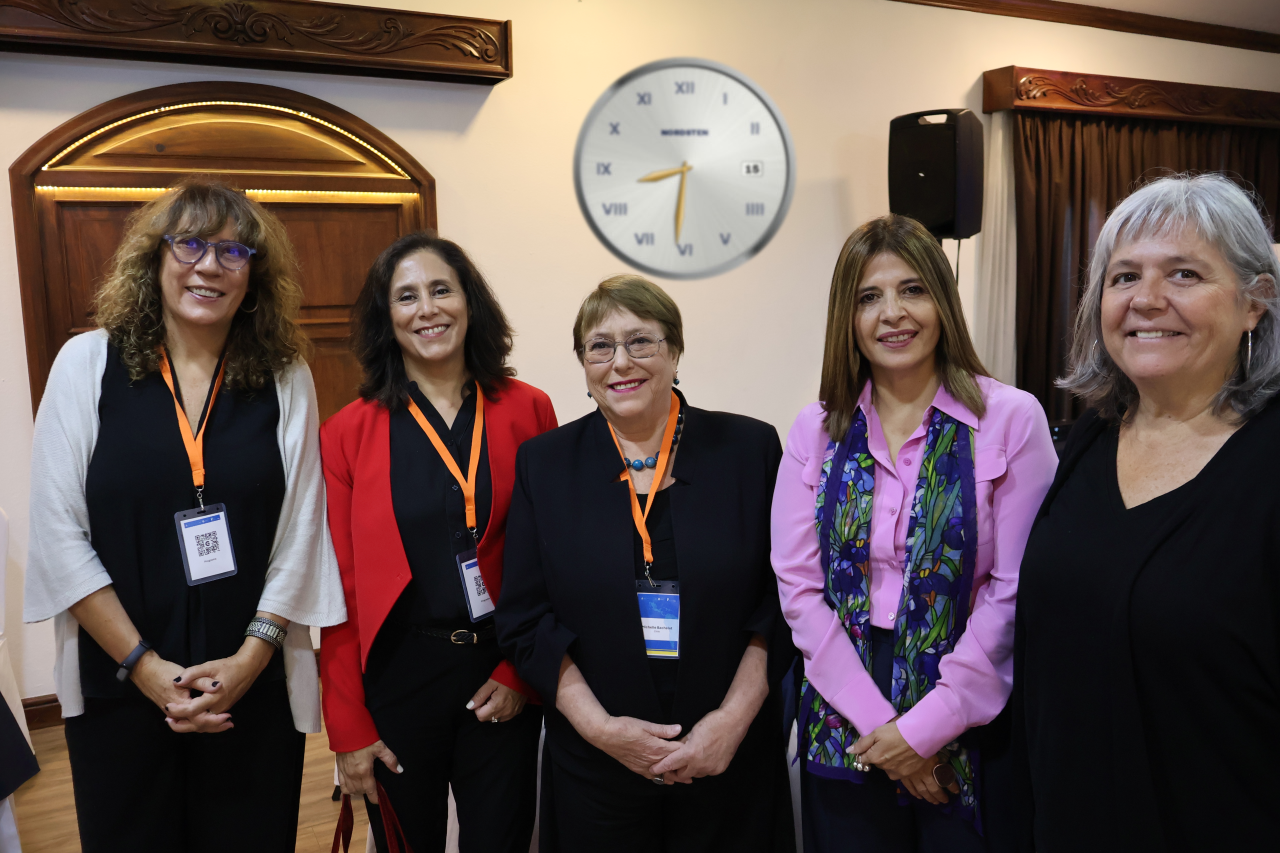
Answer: 8,31
